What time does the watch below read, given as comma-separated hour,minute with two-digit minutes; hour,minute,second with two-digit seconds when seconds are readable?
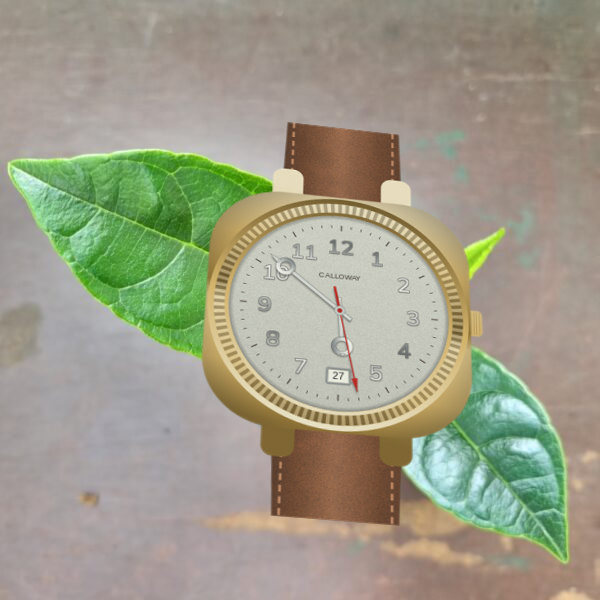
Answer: 5,51,28
